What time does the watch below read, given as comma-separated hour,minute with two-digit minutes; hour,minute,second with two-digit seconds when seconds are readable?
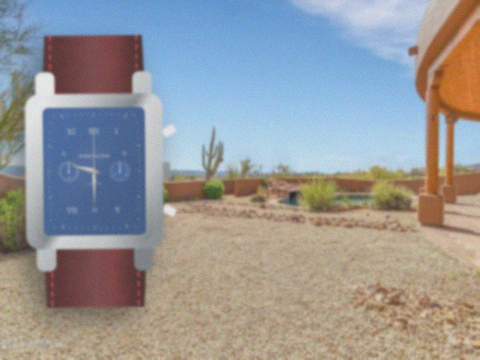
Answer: 9,30
